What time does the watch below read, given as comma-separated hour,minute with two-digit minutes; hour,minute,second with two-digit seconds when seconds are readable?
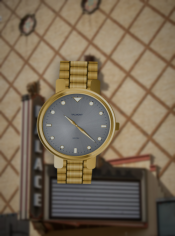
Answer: 10,22
